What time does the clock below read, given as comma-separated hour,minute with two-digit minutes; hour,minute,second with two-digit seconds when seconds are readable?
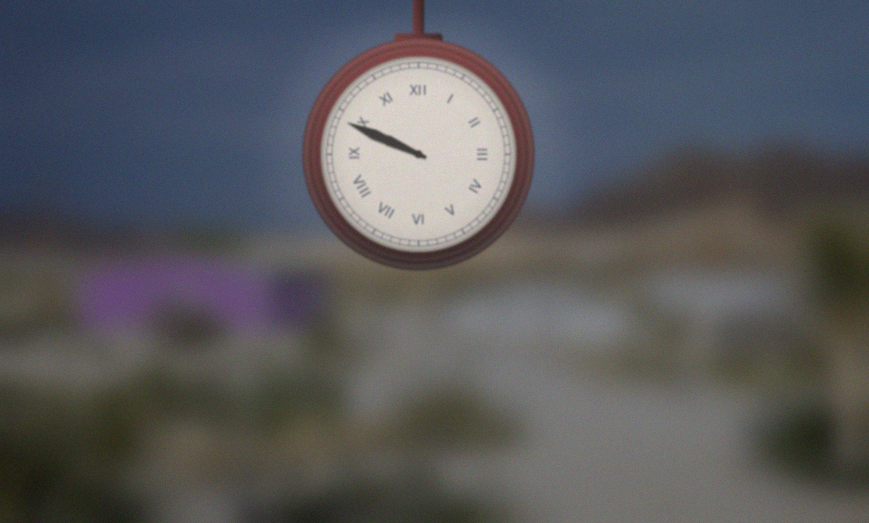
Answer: 9,49
